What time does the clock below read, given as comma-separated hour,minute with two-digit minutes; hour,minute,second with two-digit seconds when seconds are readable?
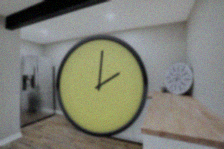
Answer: 2,01
